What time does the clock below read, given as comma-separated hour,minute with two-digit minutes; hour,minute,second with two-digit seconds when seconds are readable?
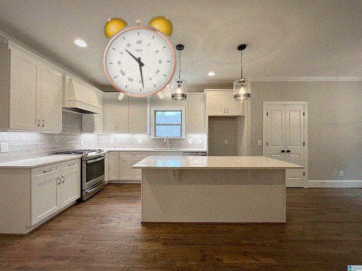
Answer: 10,29
